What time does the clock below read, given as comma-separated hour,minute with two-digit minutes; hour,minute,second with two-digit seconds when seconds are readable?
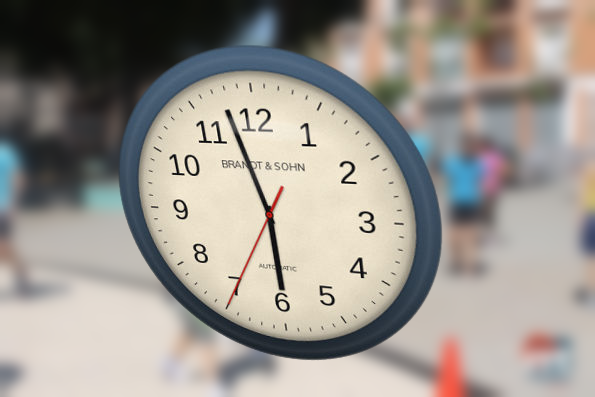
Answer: 5,57,35
